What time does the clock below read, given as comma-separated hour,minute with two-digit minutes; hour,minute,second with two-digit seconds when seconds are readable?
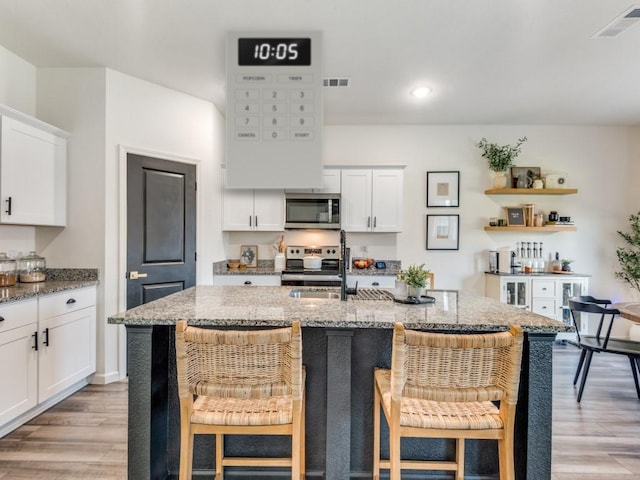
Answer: 10,05
